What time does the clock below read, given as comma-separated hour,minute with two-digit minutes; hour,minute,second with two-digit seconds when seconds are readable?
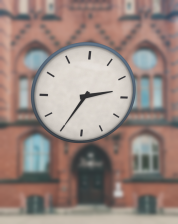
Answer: 2,35
